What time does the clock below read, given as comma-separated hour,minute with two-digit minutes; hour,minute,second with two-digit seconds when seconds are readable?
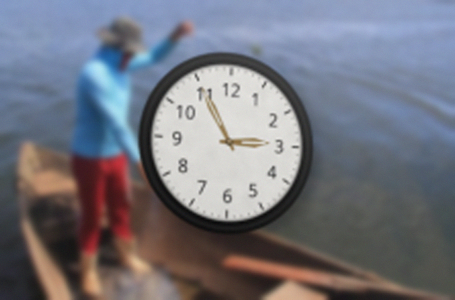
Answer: 2,55
